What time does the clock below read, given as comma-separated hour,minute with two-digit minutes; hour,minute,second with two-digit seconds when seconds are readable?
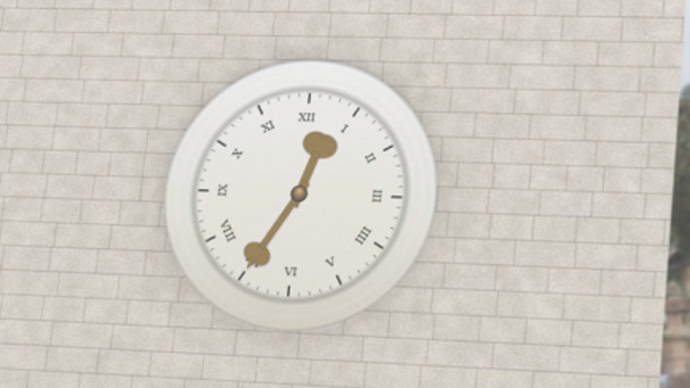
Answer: 12,35
